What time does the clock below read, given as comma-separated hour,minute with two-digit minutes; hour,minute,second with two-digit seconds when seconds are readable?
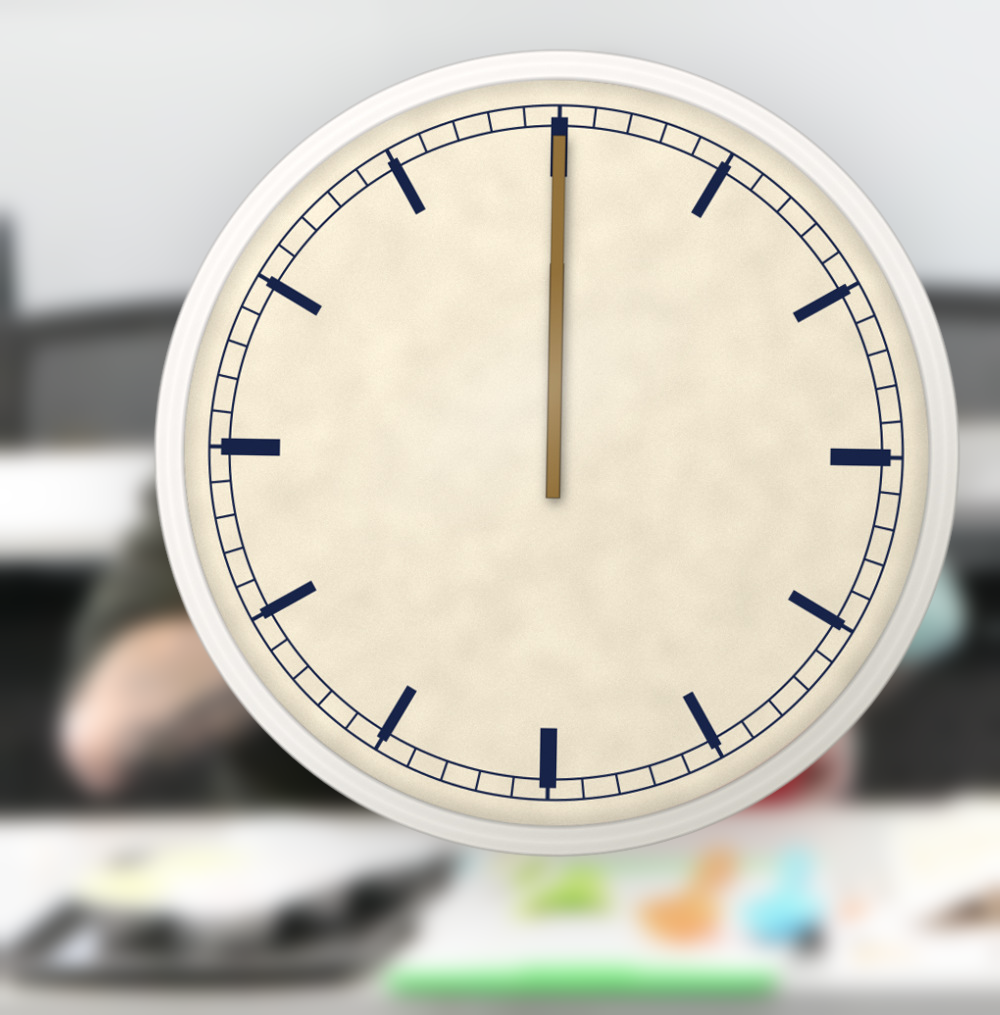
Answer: 12,00
